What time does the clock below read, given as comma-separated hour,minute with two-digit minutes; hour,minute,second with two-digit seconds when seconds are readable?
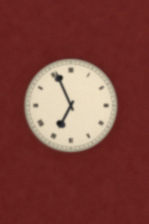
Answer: 6,56
